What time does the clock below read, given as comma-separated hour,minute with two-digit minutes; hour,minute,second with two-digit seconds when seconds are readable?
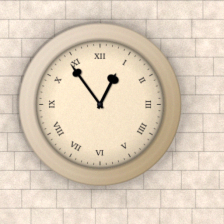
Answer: 12,54
